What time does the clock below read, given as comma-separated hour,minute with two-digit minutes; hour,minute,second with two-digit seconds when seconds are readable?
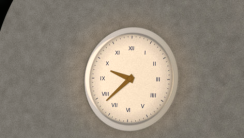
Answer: 9,38
